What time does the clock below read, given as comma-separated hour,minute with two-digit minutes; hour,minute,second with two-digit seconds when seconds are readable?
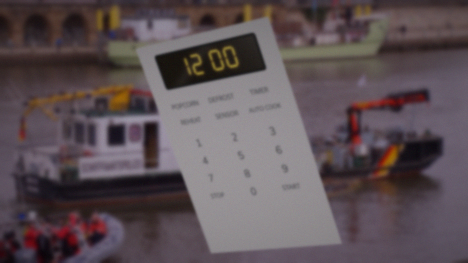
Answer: 12,00
